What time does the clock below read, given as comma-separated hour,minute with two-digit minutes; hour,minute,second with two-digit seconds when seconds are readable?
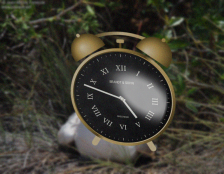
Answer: 4,48
